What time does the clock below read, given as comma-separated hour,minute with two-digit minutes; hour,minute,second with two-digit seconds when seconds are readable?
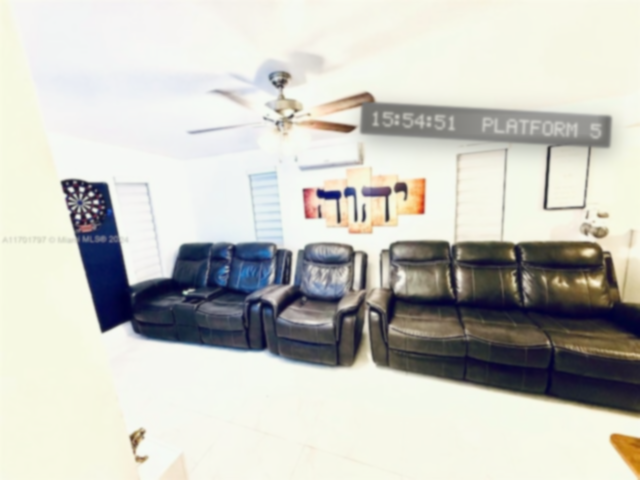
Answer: 15,54,51
